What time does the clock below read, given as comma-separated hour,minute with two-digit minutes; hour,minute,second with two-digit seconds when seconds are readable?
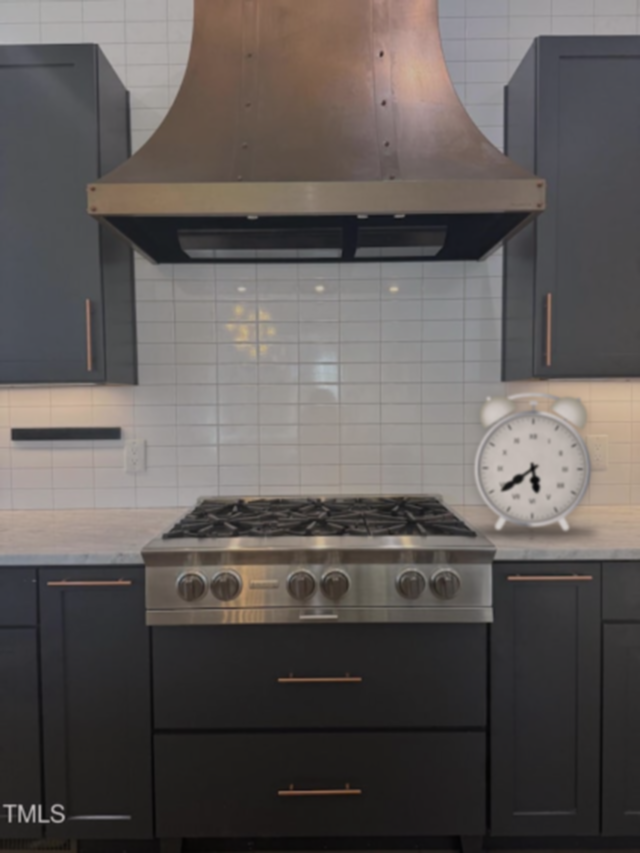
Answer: 5,39
